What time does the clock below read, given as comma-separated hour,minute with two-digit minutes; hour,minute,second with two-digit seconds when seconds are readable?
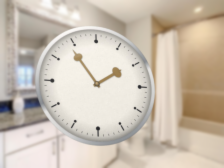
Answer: 1,54
